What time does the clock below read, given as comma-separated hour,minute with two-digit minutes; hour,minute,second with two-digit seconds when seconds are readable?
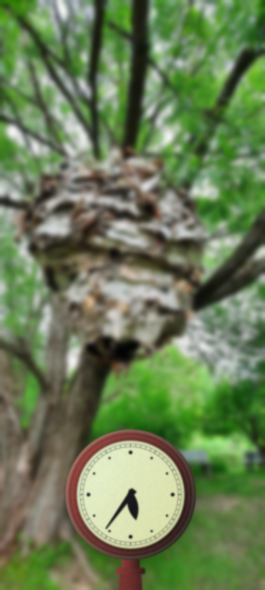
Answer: 5,36
